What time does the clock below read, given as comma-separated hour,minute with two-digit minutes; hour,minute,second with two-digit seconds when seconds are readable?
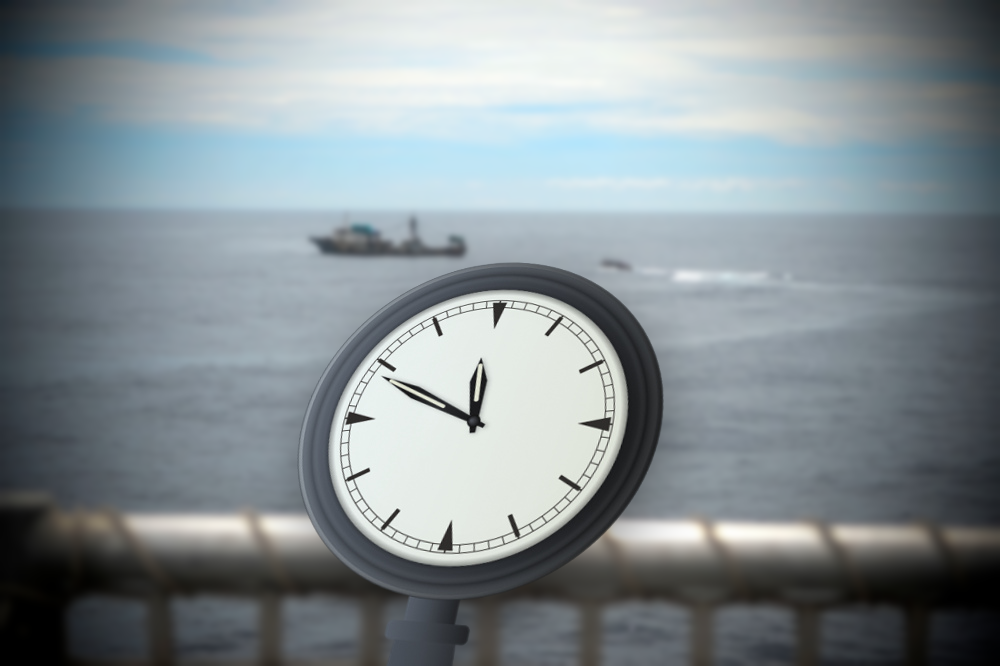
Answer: 11,49
